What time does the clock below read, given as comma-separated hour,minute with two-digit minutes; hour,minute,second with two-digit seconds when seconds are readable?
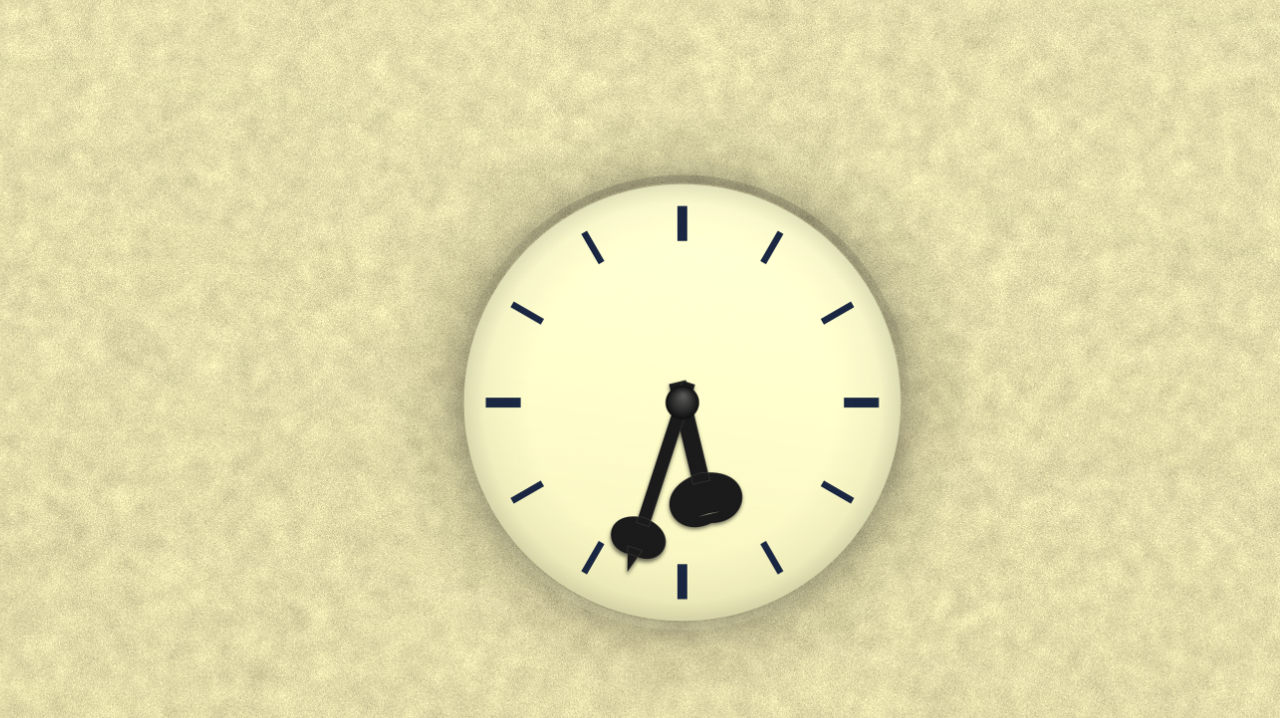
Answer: 5,33
